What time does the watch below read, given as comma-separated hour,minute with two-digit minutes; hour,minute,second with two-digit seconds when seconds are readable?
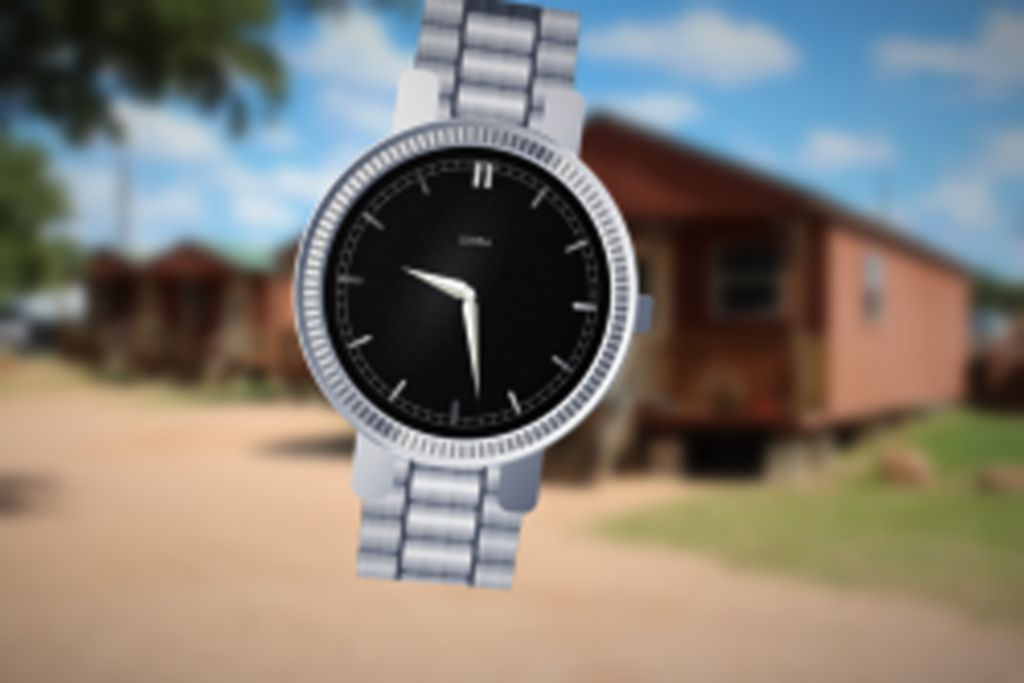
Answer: 9,28
